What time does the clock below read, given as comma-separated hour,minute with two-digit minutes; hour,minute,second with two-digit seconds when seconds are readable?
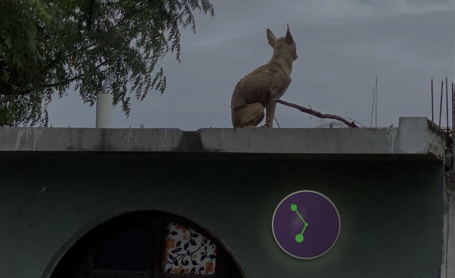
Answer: 6,54
